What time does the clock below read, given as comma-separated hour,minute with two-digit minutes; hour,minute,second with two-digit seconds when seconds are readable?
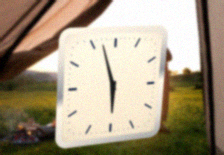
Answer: 5,57
